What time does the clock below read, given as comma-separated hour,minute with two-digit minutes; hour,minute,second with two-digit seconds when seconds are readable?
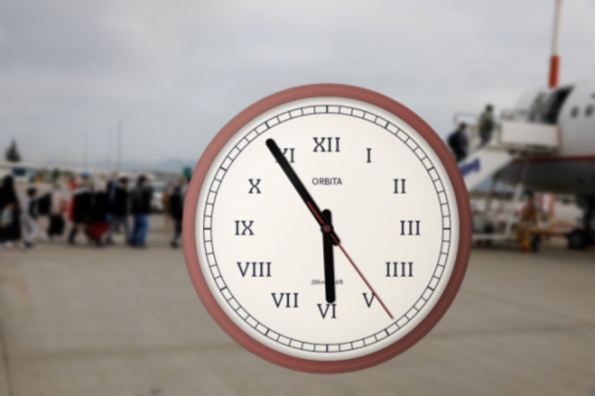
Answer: 5,54,24
